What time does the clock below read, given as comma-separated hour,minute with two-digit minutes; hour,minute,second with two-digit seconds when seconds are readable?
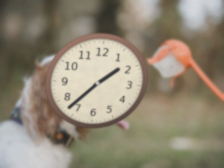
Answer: 1,37
